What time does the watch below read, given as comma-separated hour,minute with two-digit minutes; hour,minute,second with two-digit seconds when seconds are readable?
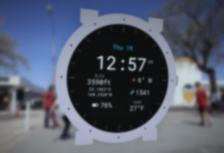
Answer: 12,57
